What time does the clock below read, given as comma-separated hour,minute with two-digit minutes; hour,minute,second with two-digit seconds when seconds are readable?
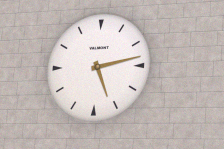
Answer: 5,13
